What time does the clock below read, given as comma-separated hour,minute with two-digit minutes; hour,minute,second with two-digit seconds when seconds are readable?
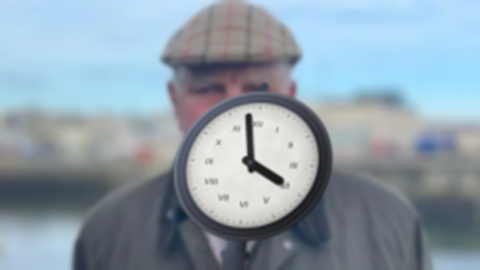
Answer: 3,58
